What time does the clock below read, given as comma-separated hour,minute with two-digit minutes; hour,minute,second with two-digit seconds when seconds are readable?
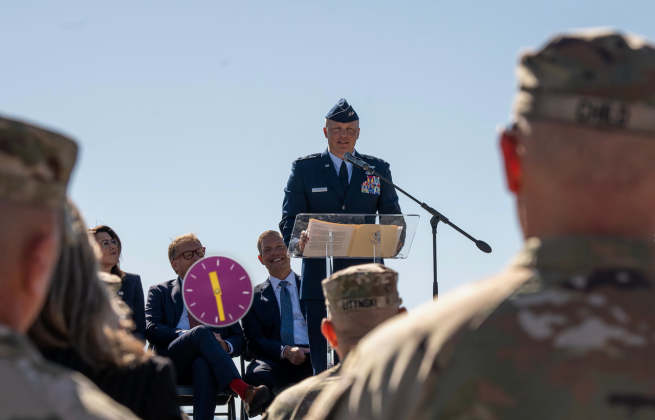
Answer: 11,28
